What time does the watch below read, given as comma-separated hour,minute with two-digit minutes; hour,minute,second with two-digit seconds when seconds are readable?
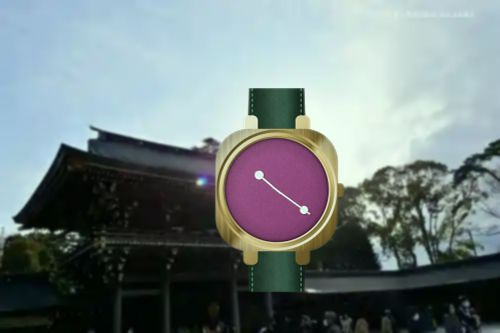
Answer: 10,21
